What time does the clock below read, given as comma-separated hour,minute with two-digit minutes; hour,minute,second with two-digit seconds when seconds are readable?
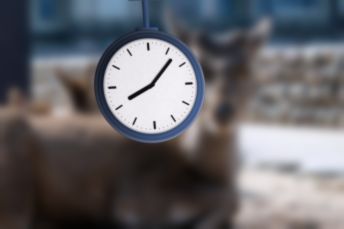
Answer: 8,07
